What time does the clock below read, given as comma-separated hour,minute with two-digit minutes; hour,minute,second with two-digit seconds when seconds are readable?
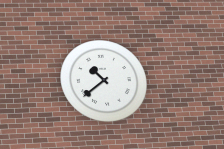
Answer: 10,39
